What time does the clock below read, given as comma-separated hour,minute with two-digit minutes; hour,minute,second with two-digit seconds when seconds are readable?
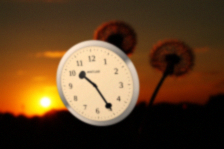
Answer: 10,25
